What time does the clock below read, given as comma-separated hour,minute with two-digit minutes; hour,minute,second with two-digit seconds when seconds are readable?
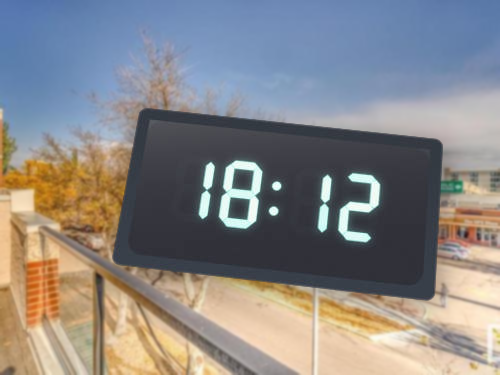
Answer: 18,12
